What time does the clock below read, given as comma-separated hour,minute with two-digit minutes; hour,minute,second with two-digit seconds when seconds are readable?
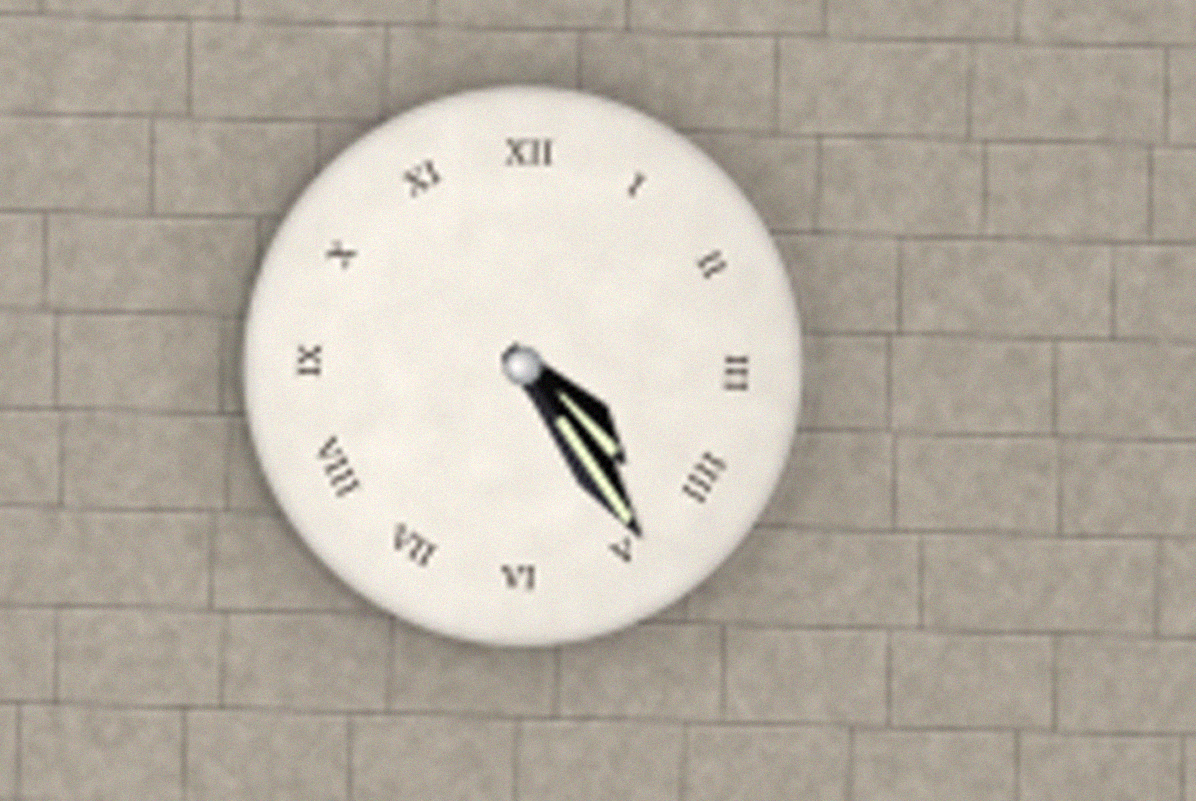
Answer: 4,24
